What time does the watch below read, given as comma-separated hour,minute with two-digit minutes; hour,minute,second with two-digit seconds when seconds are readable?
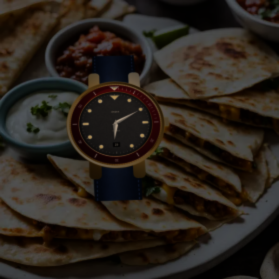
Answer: 6,10
